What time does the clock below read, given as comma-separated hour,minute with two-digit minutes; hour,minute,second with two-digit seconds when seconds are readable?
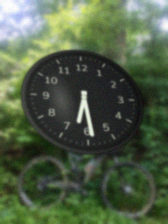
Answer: 6,29
